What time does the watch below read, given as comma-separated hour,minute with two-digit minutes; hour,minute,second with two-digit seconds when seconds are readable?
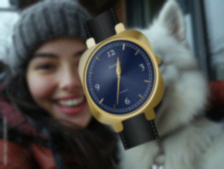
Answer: 12,34
